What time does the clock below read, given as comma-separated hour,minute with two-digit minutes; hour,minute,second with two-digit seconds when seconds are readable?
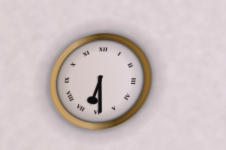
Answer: 6,29
